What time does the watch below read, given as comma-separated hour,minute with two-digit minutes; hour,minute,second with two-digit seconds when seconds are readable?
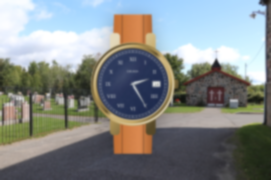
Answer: 2,25
